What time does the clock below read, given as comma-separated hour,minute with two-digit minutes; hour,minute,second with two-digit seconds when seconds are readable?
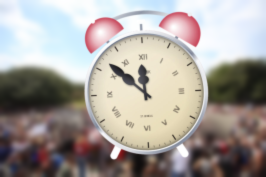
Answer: 11,52
